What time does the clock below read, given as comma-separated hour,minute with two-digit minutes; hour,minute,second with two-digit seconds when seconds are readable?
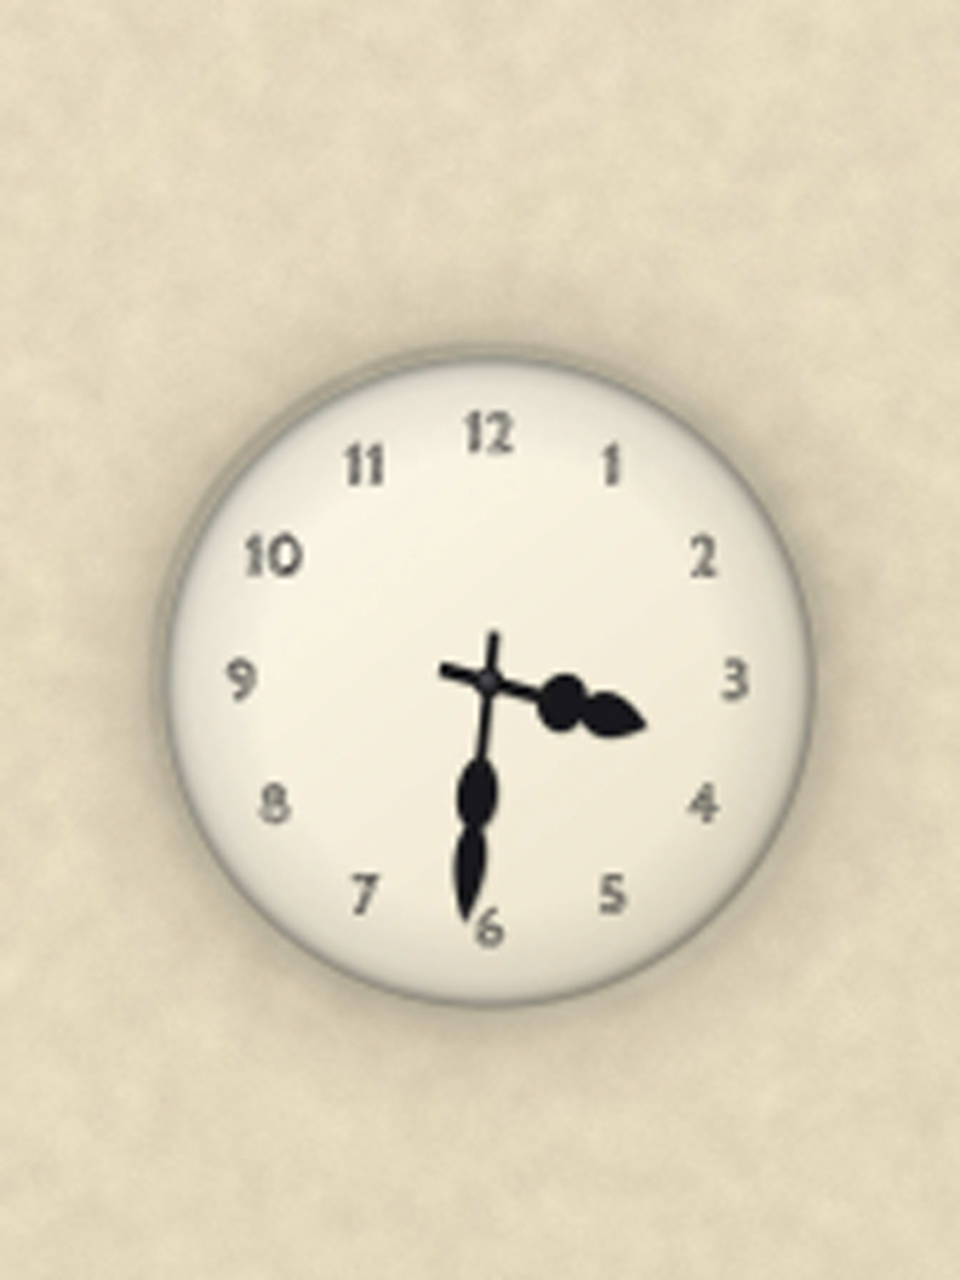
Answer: 3,31
